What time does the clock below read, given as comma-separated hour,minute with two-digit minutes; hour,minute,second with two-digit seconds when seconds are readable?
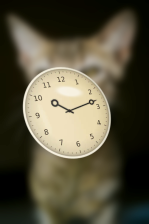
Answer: 10,13
